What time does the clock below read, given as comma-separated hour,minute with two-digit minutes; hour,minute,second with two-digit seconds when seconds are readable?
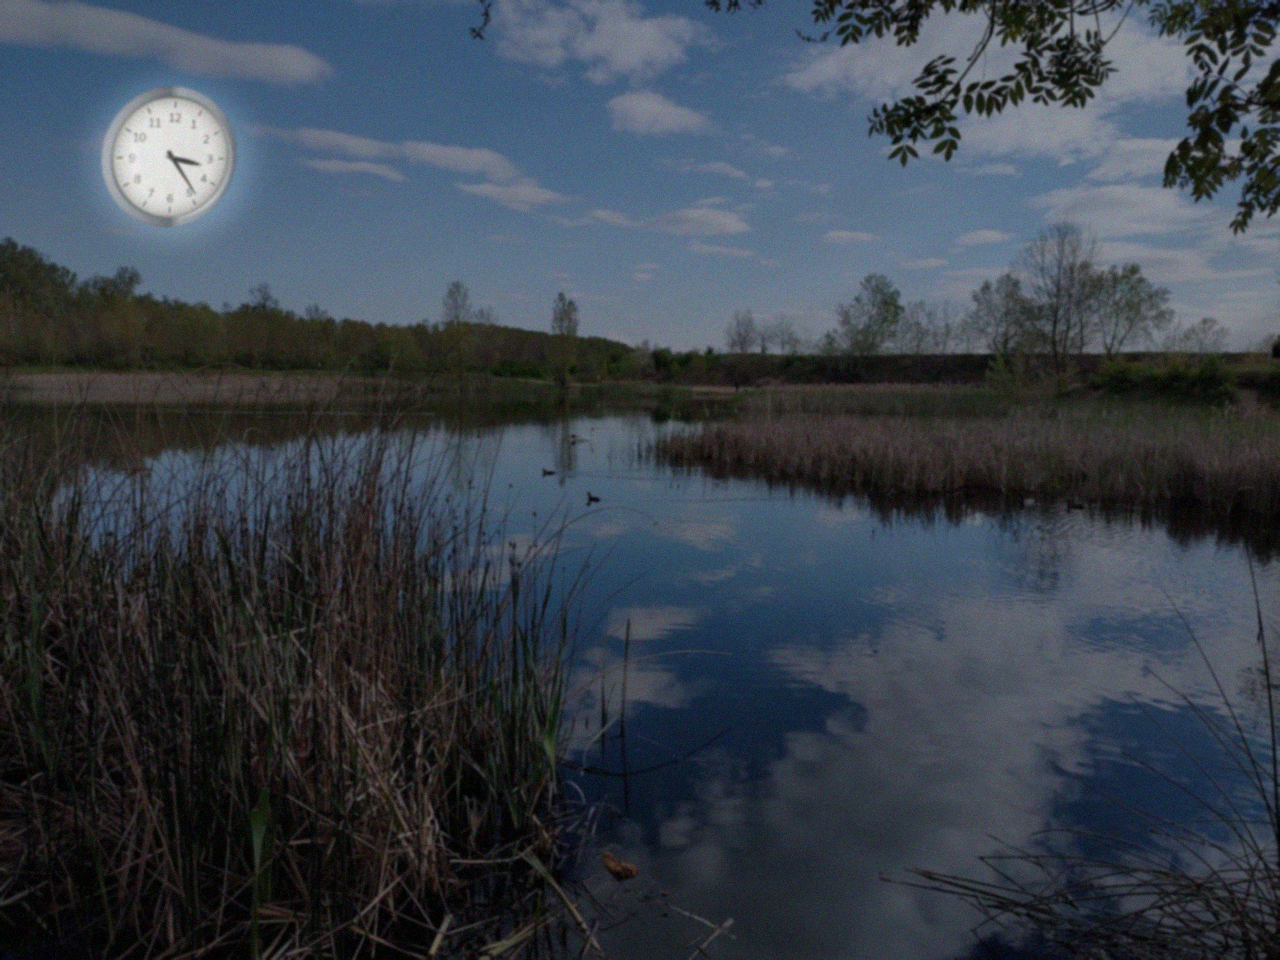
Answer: 3,24
